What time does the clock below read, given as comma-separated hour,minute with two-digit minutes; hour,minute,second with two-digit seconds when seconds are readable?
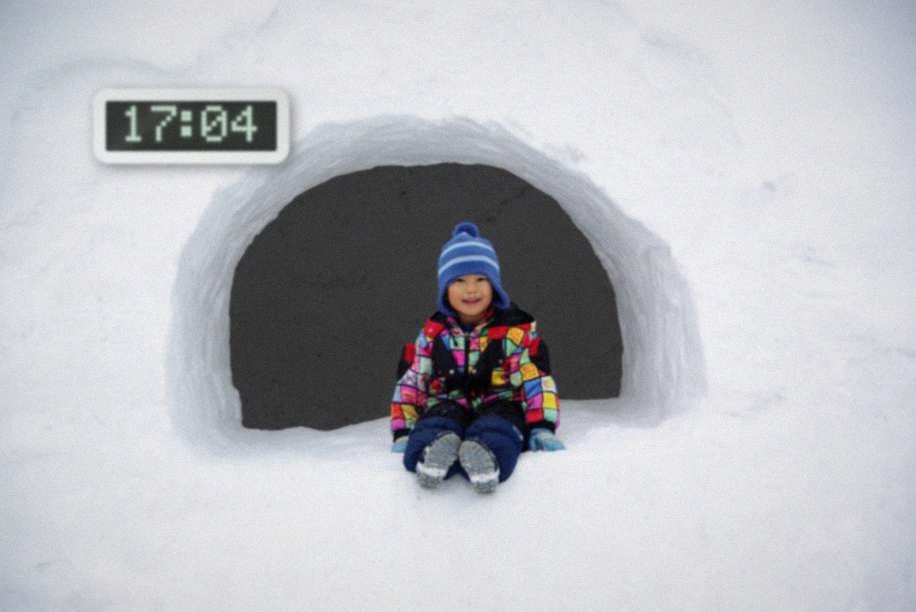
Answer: 17,04
